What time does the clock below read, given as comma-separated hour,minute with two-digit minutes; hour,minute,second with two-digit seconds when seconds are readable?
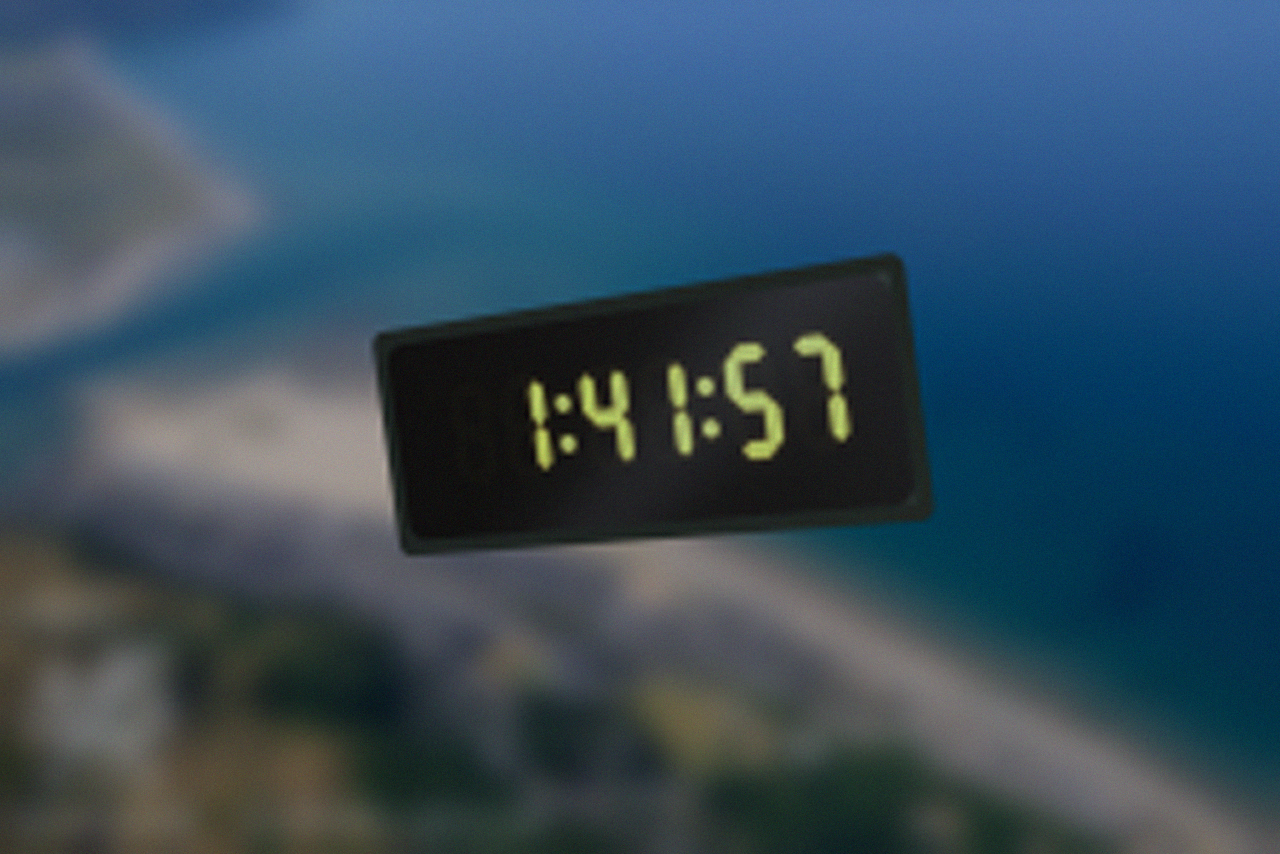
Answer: 1,41,57
